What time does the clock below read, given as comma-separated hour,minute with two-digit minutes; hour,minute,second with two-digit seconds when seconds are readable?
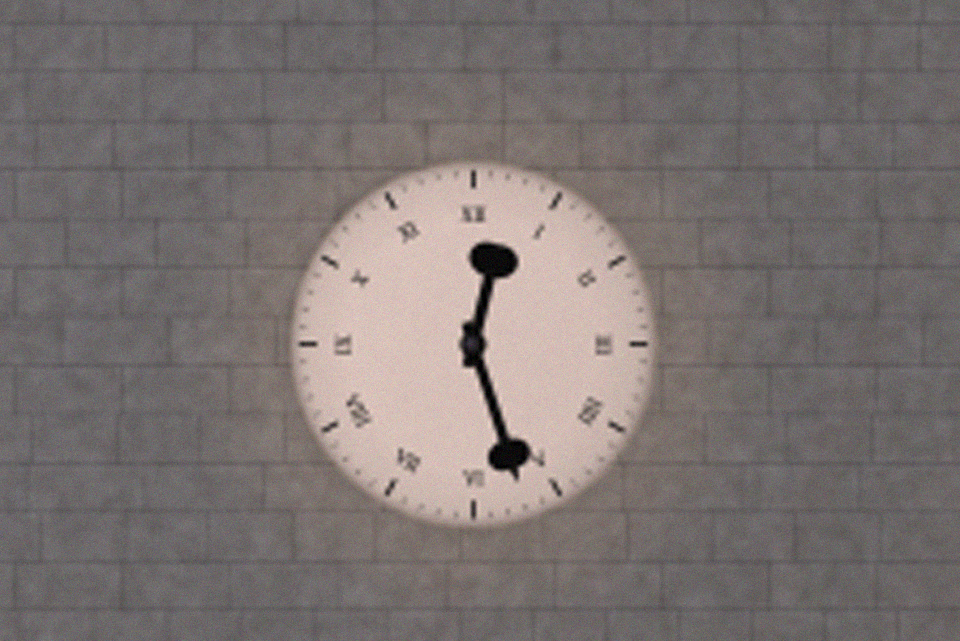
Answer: 12,27
